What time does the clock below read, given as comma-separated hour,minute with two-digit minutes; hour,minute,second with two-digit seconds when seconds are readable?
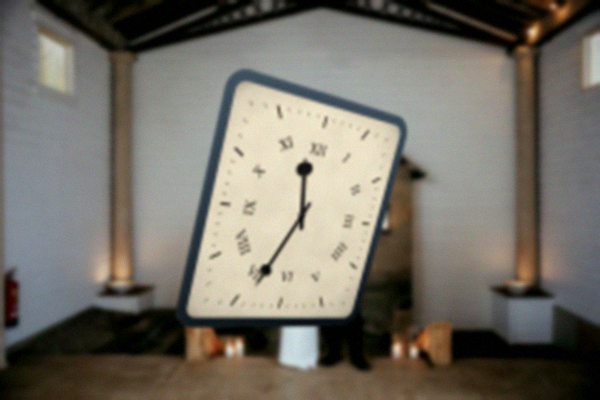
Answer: 11,34
